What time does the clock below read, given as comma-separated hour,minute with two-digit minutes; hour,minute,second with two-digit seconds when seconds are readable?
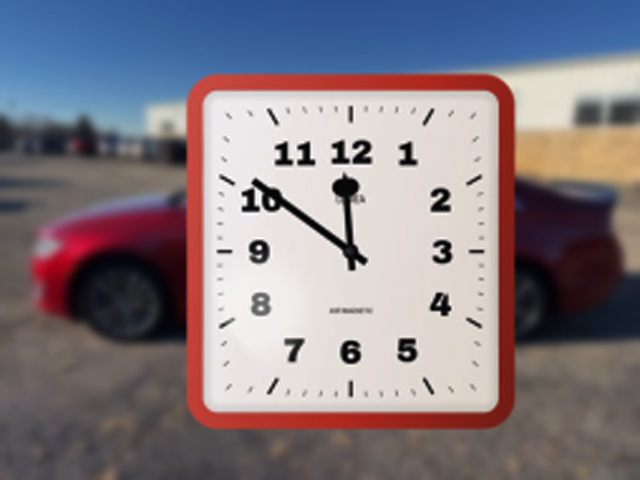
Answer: 11,51
